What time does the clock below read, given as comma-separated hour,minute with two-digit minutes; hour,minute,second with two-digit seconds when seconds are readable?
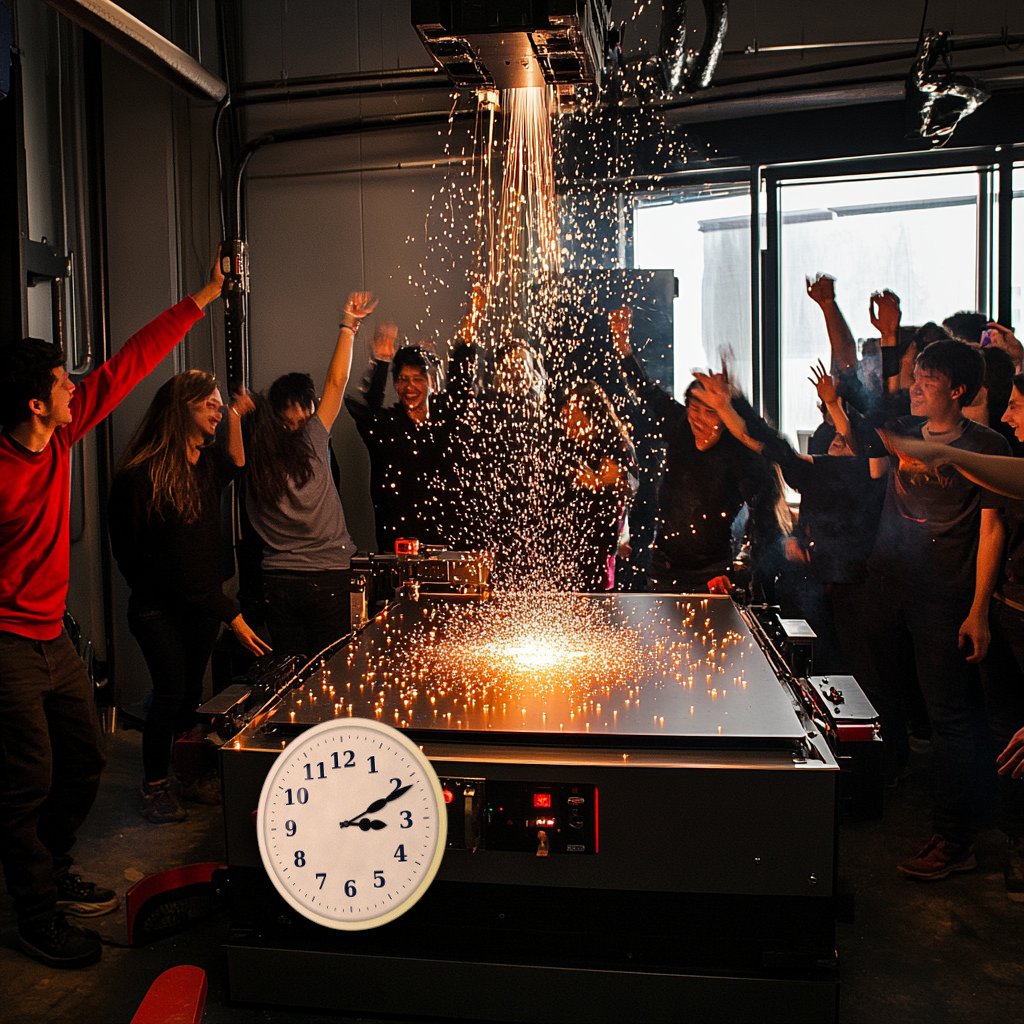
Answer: 3,11
